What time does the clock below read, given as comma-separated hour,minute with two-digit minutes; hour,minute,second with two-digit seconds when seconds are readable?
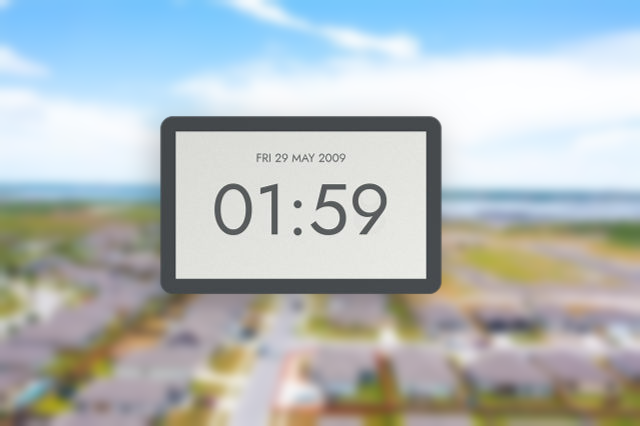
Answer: 1,59
